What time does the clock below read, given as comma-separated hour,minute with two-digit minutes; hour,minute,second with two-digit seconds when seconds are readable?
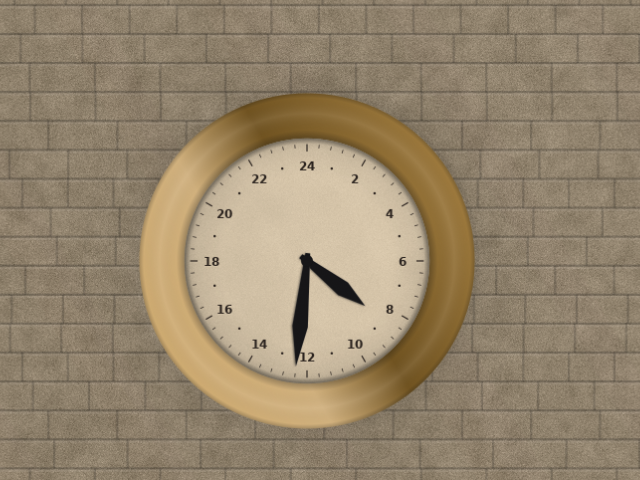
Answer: 8,31
